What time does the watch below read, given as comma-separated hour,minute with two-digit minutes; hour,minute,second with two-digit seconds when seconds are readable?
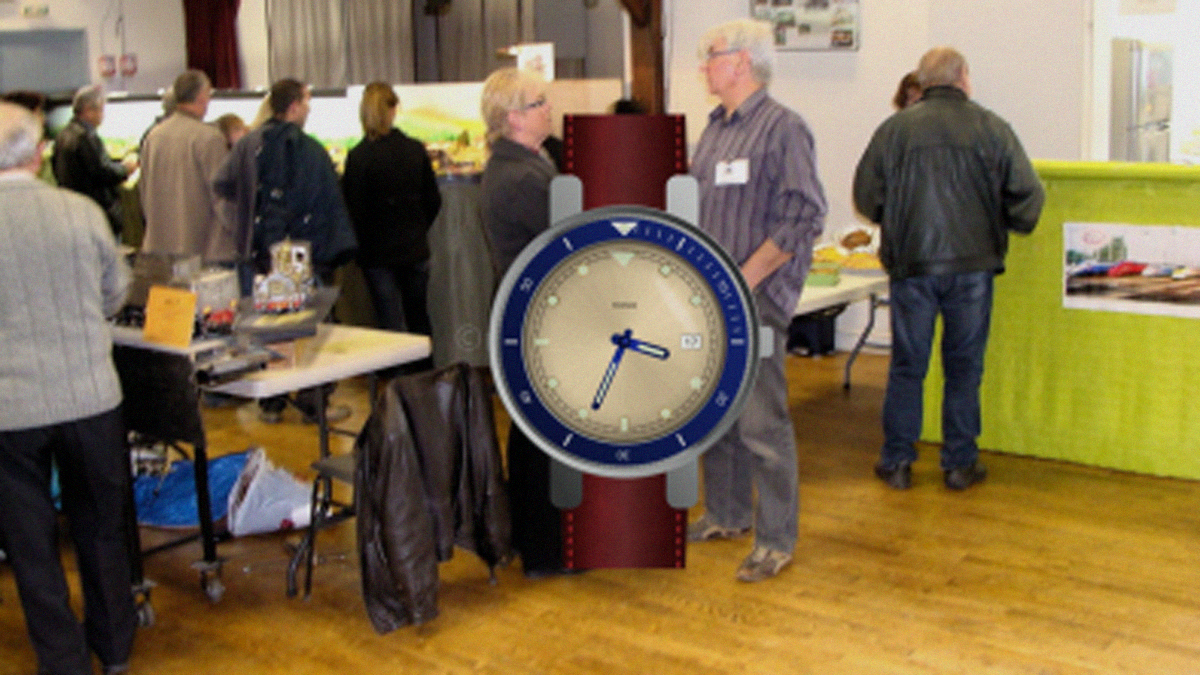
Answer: 3,34
